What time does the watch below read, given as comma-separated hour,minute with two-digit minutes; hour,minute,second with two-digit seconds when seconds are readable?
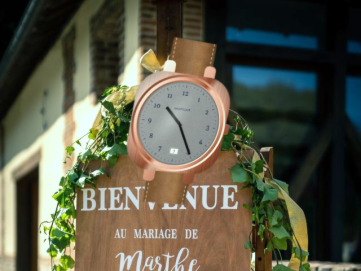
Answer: 10,25
